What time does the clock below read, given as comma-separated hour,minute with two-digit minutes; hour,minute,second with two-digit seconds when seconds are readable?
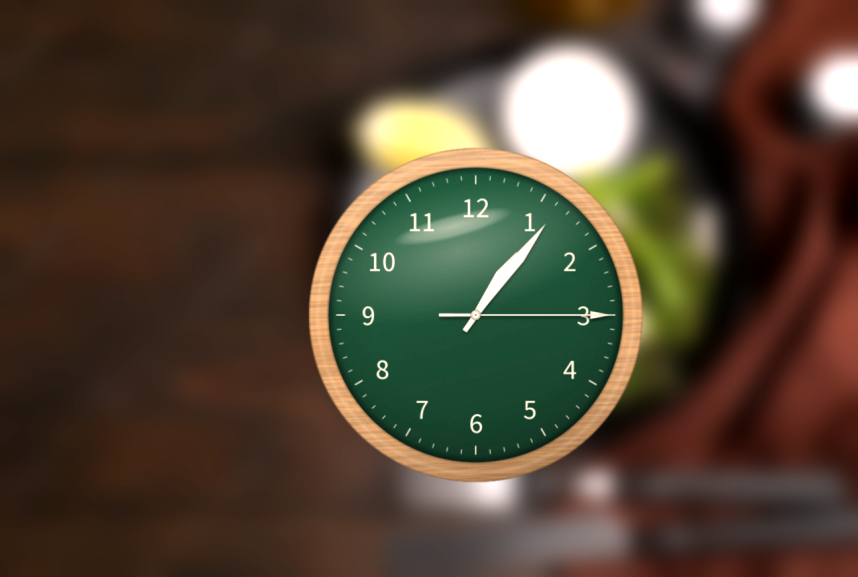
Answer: 1,06,15
